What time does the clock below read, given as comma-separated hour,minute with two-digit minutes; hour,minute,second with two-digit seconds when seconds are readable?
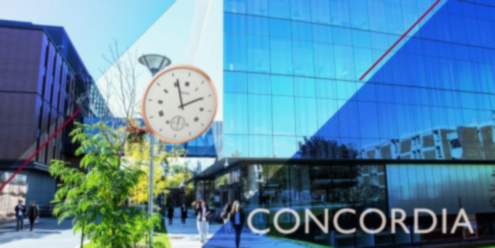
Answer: 1,56
